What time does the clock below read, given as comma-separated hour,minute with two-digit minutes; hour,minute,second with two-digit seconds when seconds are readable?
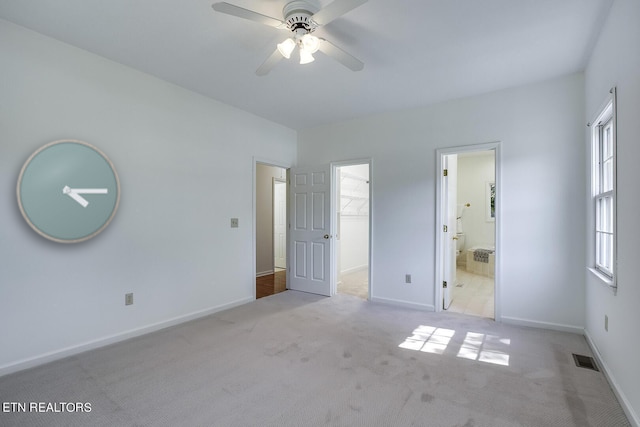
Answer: 4,15
